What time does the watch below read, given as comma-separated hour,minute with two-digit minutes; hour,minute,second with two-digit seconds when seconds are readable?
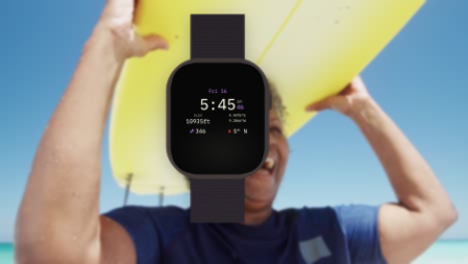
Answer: 5,45
